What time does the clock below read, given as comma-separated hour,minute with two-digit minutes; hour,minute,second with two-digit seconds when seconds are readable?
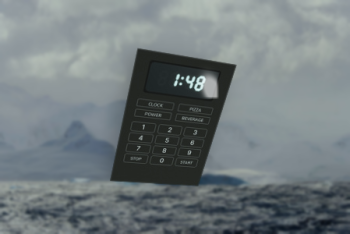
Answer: 1,48
